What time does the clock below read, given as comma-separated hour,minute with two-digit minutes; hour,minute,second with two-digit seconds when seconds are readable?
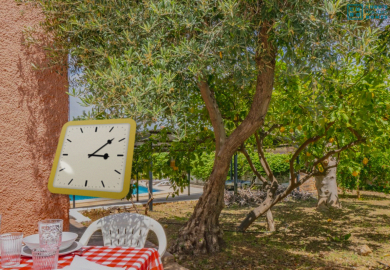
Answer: 3,08
